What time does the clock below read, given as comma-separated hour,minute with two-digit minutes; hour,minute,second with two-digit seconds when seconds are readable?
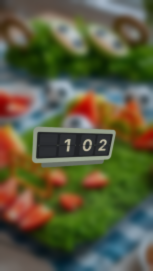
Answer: 1,02
